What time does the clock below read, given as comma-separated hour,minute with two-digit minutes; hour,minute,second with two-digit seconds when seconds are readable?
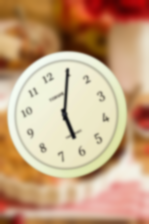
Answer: 6,05
